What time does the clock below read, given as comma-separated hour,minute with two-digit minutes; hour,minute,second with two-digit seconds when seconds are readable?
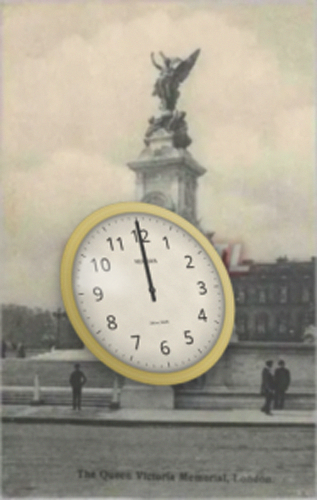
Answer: 12,00
